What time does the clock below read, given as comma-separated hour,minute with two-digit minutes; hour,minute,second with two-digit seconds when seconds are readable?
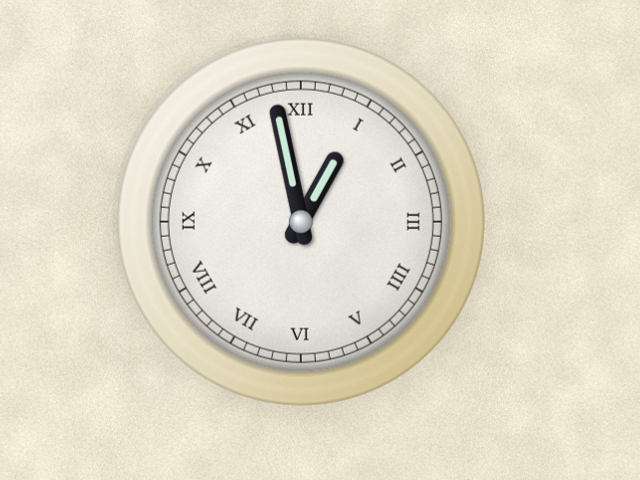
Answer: 12,58
